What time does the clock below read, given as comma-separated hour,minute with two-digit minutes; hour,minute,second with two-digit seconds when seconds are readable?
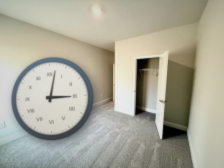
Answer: 3,02
